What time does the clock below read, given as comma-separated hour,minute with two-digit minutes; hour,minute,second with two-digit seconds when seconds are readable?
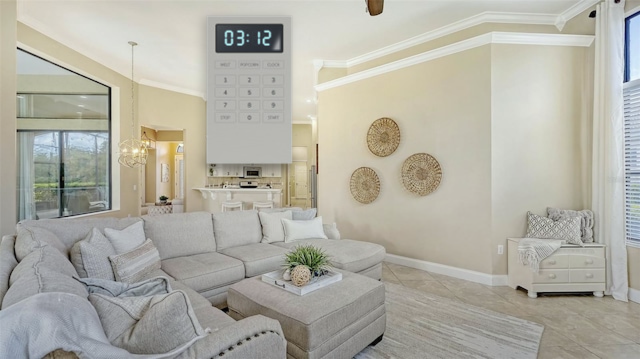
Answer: 3,12
